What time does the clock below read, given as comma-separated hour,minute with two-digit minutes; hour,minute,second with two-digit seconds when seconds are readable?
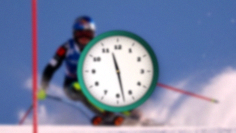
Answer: 11,28
